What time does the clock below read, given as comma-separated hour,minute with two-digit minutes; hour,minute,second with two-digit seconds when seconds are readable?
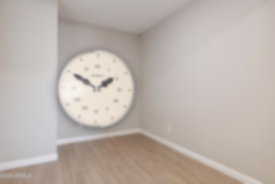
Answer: 1,50
